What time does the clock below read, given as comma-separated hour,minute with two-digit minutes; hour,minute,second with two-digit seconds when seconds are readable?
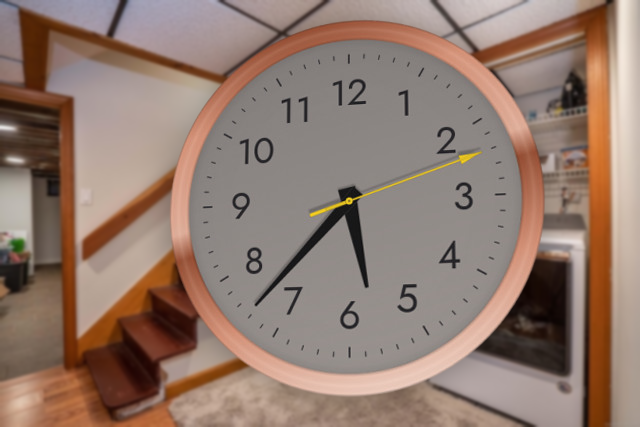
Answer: 5,37,12
